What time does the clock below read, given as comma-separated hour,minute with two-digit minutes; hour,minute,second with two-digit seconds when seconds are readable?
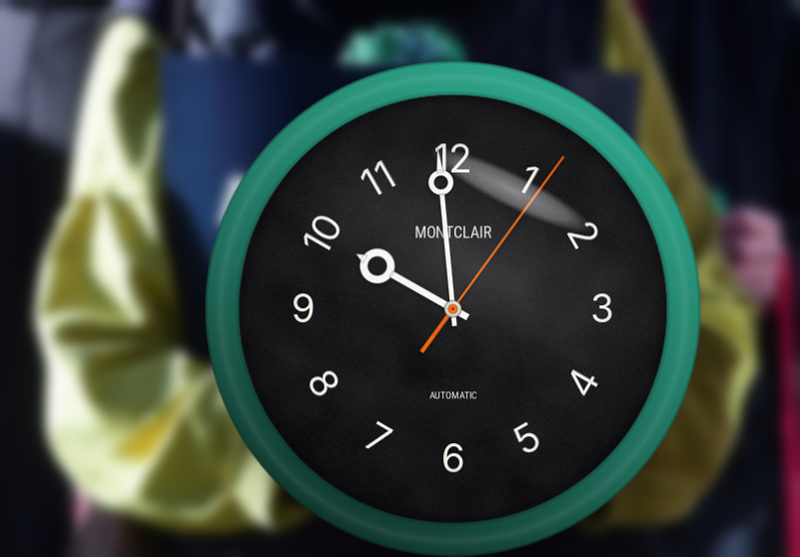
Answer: 9,59,06
